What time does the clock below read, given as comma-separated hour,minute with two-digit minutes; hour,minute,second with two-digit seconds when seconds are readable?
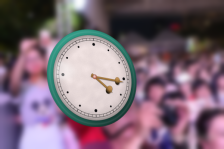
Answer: 4,16
